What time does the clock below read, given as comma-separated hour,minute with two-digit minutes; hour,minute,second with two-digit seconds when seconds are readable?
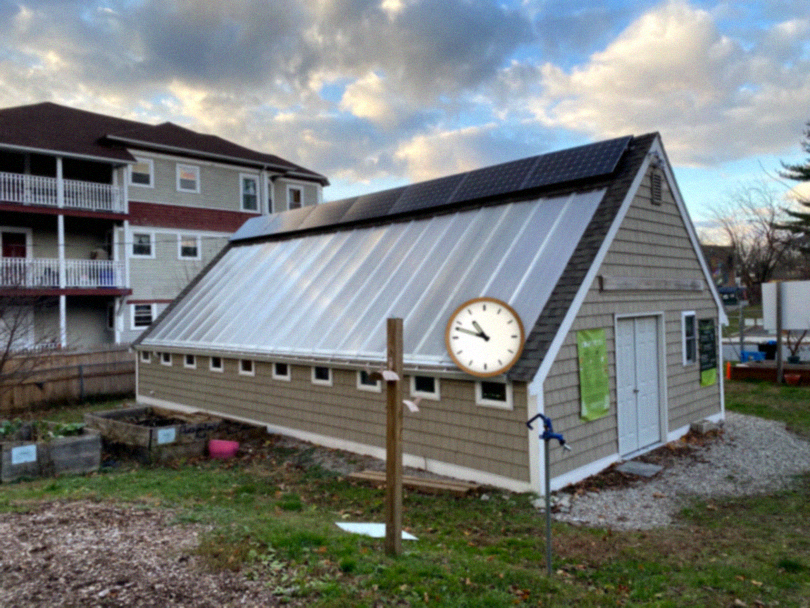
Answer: 10,48
